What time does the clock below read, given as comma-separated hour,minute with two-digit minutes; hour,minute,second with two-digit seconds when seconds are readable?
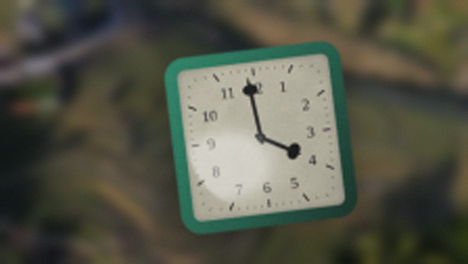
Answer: 3,59
